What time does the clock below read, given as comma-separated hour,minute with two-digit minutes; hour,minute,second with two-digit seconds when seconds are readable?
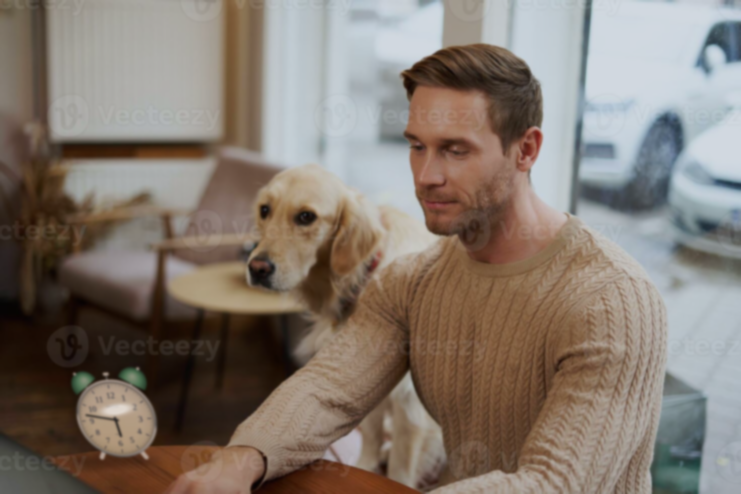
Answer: 5,47
